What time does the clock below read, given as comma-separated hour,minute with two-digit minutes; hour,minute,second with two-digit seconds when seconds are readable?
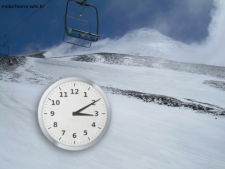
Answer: 3,10
